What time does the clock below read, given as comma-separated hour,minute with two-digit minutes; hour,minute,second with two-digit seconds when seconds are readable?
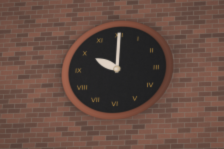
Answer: 10,00
